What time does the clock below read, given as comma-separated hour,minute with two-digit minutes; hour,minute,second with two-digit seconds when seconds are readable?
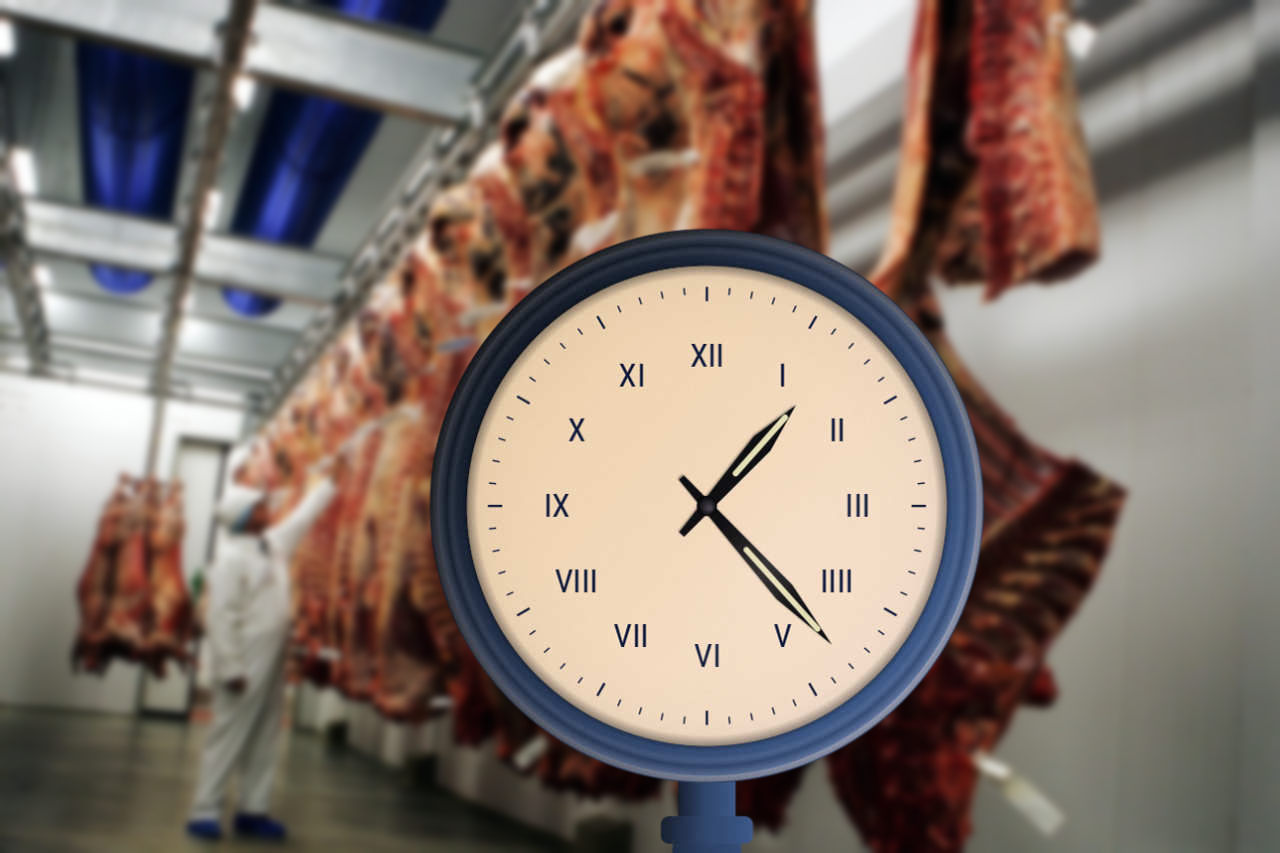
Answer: 1,23
